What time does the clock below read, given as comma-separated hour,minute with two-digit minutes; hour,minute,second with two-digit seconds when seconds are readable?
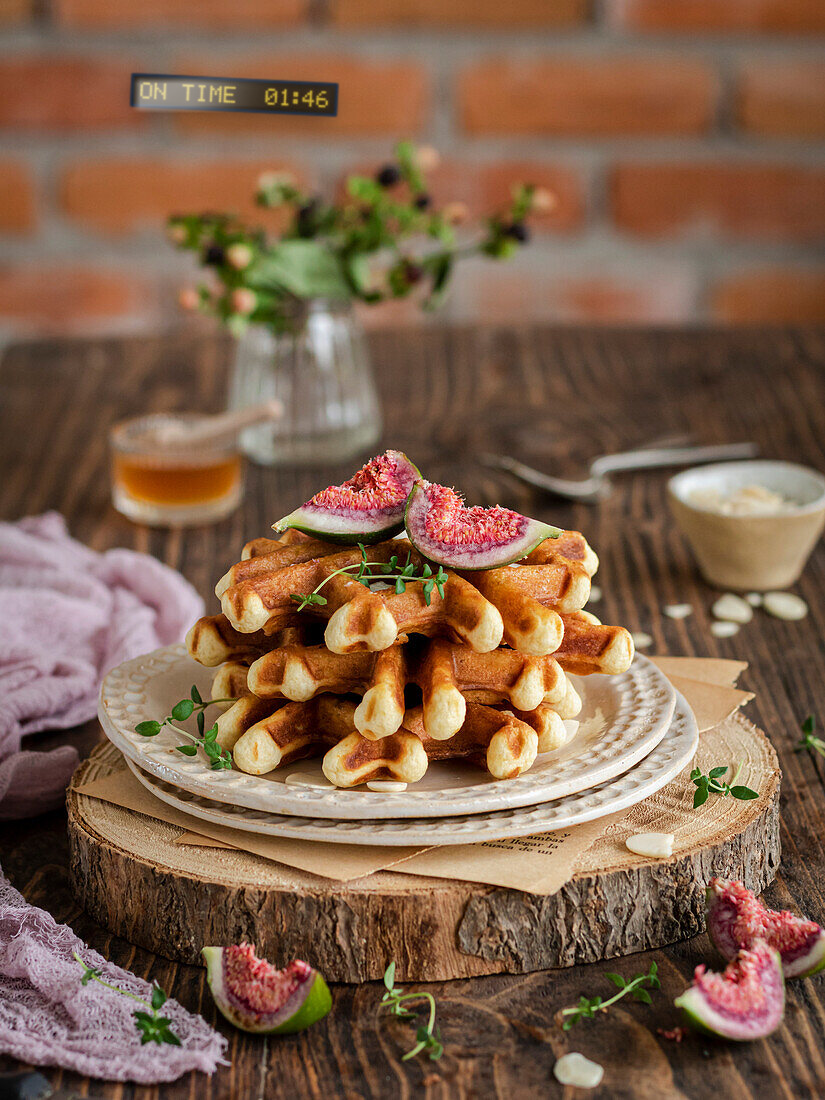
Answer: 1,46
